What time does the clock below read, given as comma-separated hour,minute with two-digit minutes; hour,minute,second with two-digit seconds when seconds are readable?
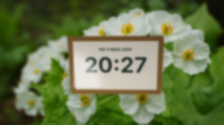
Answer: 20,27
